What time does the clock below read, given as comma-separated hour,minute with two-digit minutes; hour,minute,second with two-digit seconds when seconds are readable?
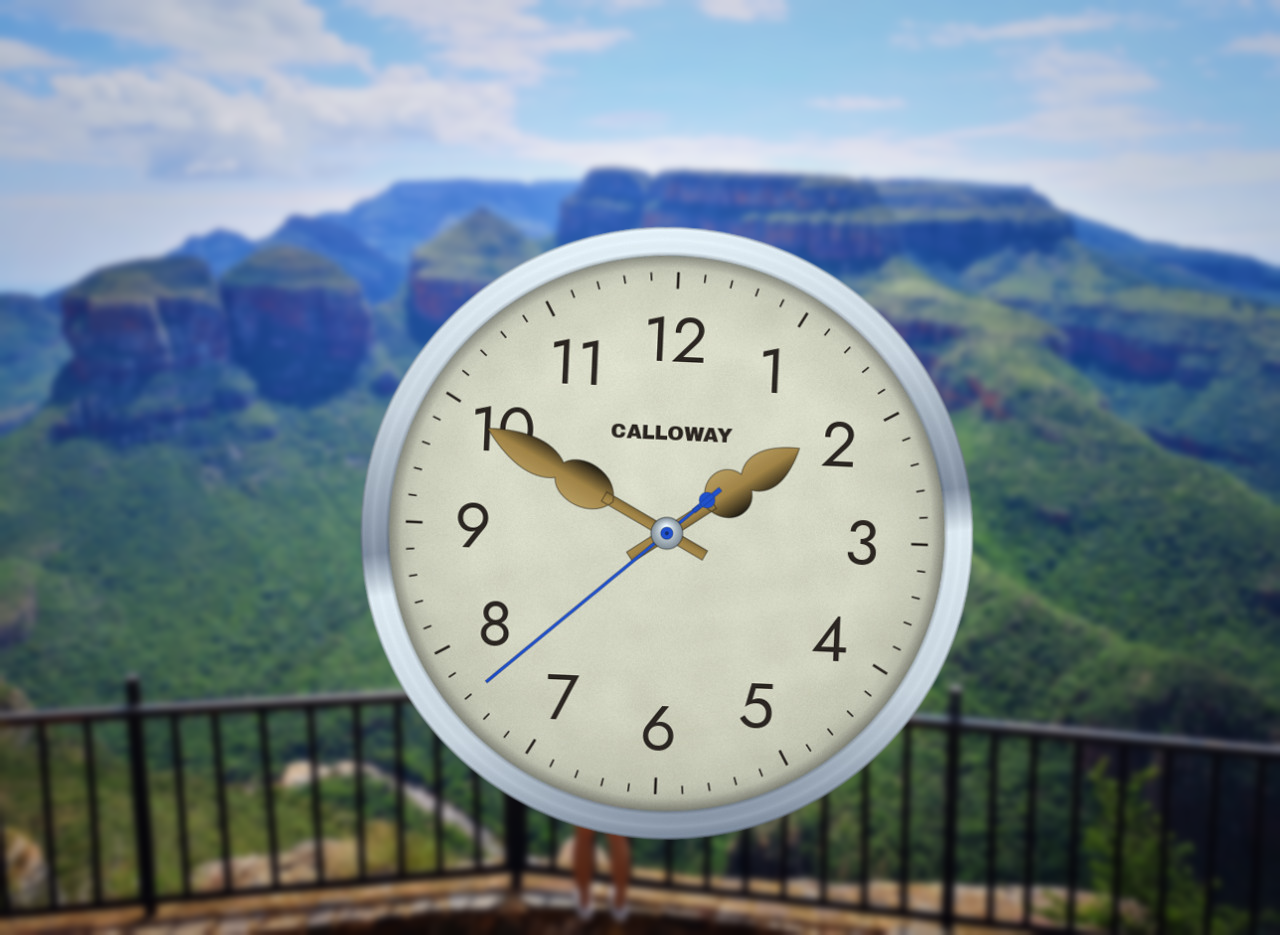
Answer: 1,49,38
